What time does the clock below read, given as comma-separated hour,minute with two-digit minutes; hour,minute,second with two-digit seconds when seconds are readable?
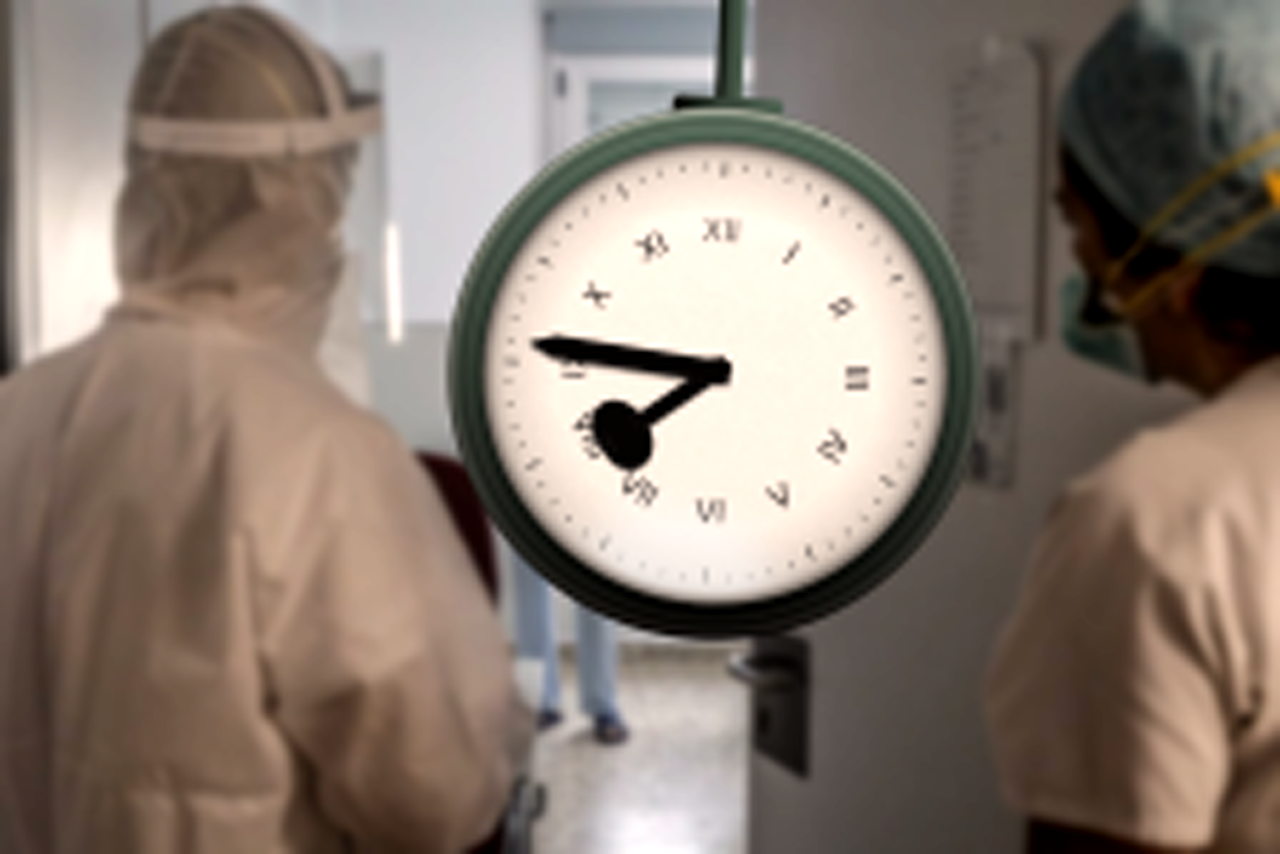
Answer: 7,46
